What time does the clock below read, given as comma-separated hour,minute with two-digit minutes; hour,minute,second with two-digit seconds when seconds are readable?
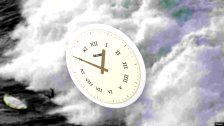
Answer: 12,50
